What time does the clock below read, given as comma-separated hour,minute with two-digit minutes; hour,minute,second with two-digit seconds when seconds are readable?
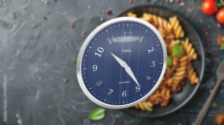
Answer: 10,24
